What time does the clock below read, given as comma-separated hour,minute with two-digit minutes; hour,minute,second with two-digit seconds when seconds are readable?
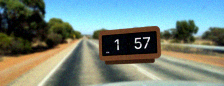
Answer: 1,57
